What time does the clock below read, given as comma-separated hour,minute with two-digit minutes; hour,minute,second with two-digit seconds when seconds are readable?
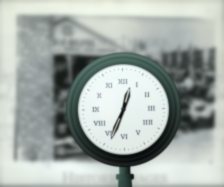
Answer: 12,34
